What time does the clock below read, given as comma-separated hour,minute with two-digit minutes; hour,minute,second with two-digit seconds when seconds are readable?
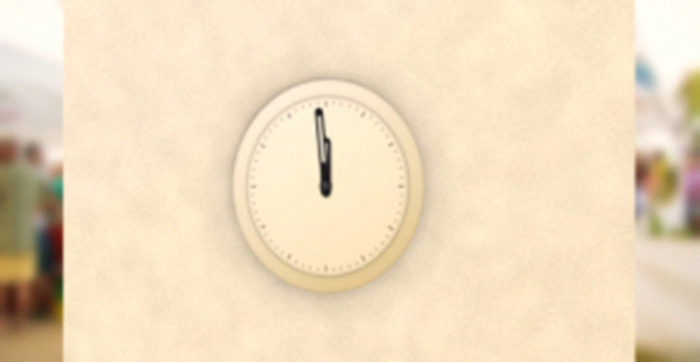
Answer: 11,59
